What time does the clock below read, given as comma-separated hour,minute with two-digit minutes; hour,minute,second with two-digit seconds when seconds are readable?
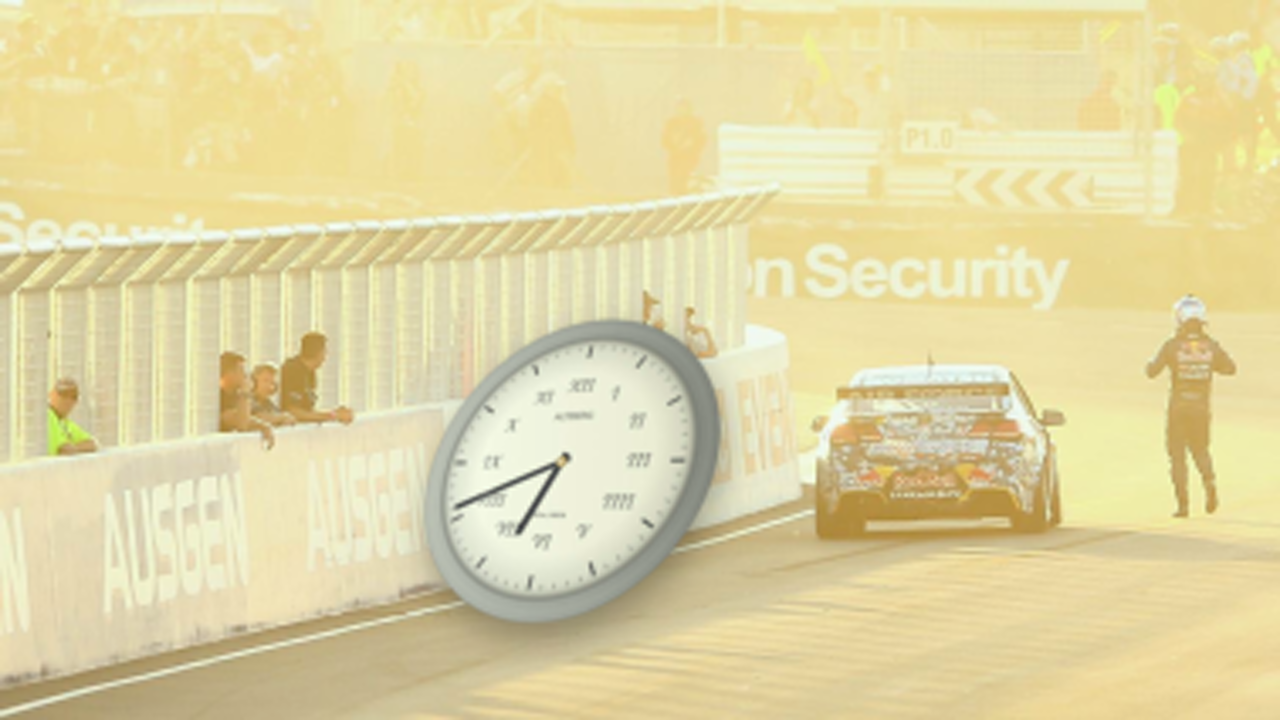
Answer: 6,41
